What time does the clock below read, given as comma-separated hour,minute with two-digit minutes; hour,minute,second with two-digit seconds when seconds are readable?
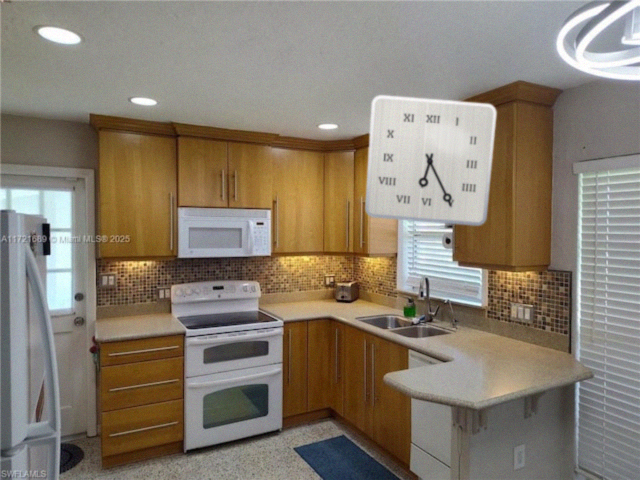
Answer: 6,25
